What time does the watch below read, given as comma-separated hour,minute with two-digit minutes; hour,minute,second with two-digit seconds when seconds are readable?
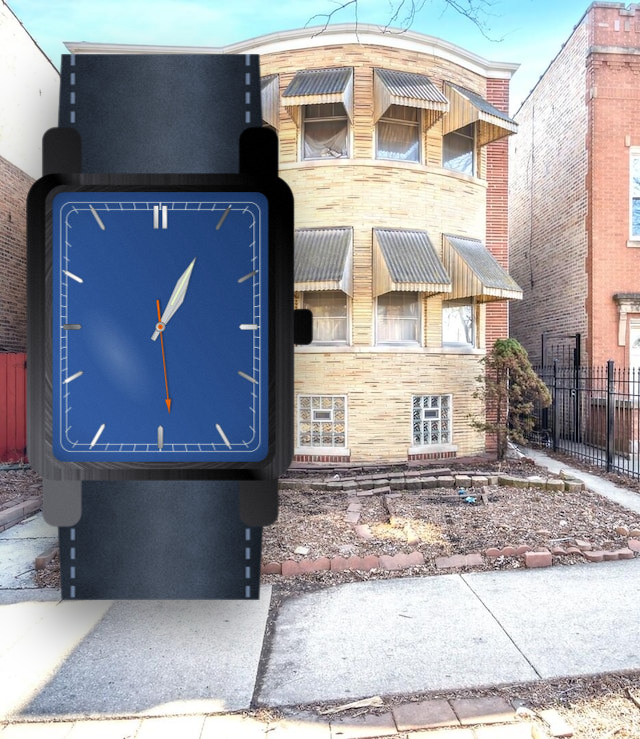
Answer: 1,04,29
